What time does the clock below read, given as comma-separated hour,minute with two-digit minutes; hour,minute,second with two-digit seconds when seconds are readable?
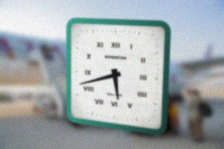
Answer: 5,42
